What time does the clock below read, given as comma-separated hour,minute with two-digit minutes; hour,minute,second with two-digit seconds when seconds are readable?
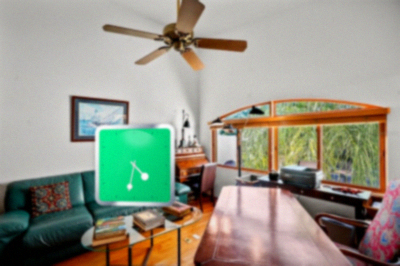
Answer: 4,32
